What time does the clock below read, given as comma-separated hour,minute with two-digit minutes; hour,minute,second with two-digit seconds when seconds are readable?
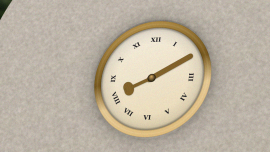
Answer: 8,10
